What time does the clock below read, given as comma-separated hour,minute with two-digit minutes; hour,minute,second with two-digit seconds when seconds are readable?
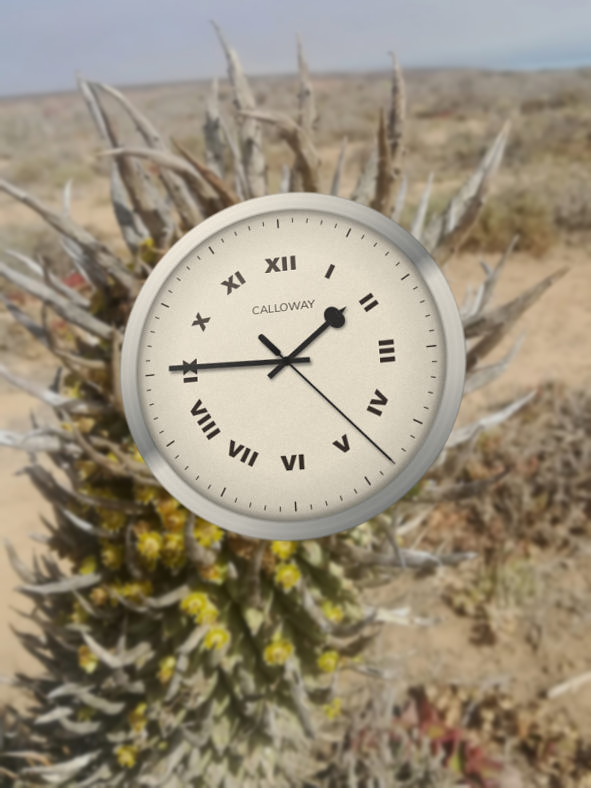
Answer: 1,45,23
